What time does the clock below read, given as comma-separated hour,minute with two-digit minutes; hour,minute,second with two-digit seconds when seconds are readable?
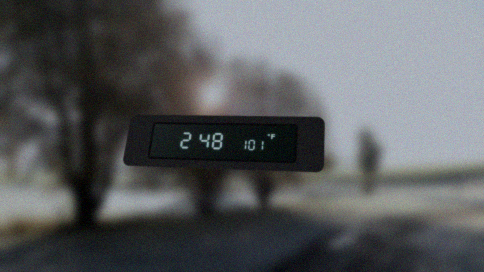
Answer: 2,48
